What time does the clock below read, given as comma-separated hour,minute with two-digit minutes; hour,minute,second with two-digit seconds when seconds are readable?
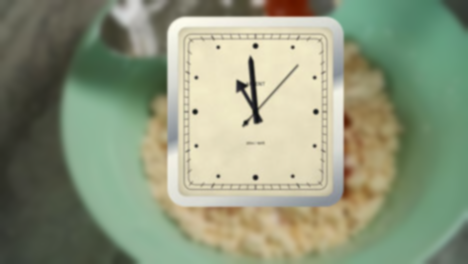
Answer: 10,59,07
